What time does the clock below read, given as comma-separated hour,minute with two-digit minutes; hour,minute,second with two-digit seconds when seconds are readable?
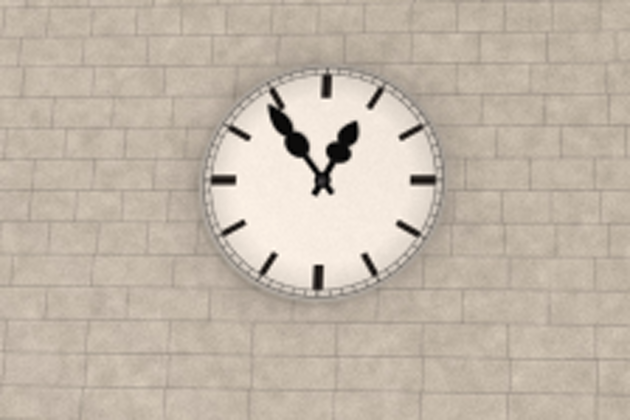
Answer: 12,54
